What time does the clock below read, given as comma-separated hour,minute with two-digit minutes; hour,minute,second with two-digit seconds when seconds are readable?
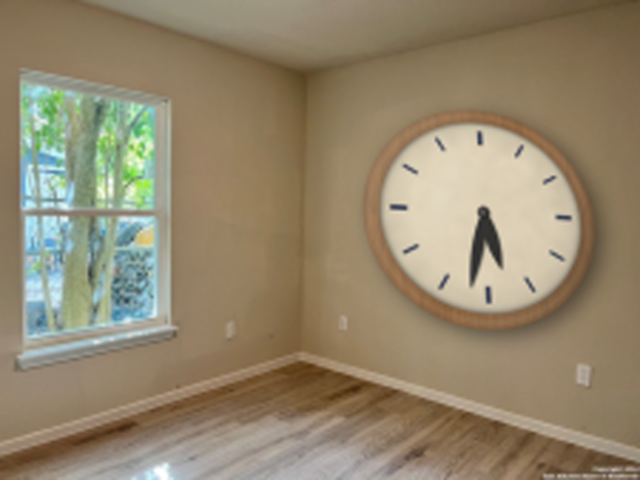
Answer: 5,32
